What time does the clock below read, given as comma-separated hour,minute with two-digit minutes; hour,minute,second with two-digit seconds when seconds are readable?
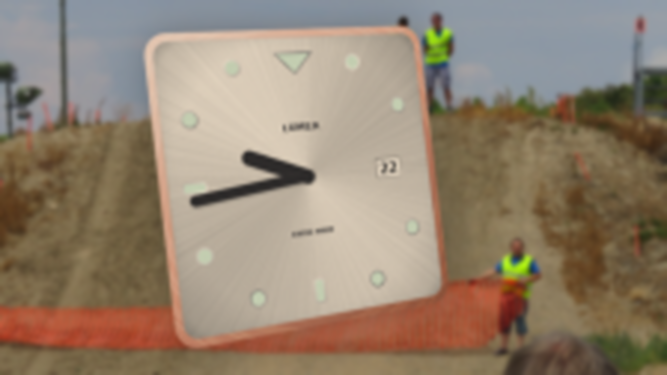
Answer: 9,44
